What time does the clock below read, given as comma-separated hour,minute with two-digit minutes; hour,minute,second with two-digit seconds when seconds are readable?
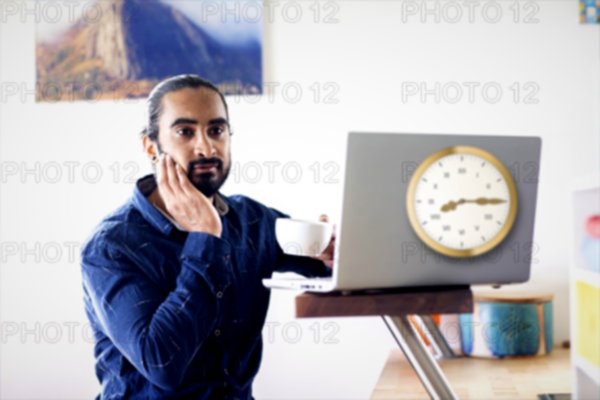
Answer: 8,15
